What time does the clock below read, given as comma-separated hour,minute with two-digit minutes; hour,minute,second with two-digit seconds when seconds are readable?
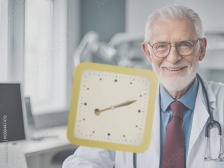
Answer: 8,11
